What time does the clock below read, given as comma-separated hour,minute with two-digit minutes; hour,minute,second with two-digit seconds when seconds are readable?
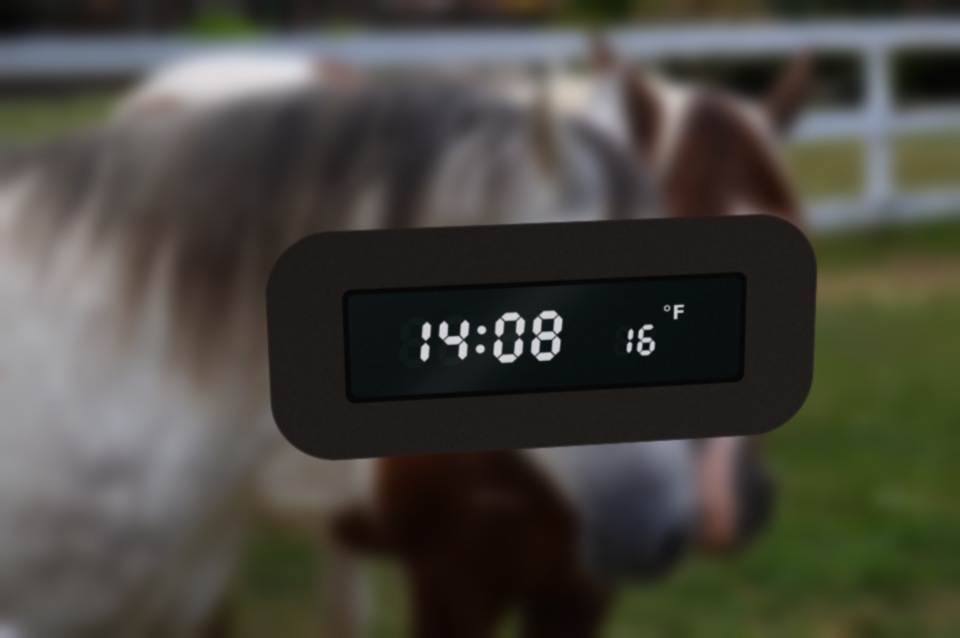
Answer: 14,08
